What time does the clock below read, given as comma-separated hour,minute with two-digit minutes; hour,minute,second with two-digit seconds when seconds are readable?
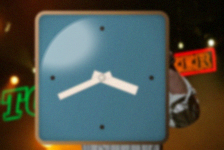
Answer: 3,41
